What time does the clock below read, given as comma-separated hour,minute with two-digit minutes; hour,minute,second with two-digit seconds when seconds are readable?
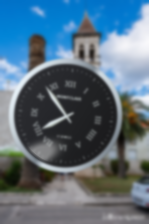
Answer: 7,53
